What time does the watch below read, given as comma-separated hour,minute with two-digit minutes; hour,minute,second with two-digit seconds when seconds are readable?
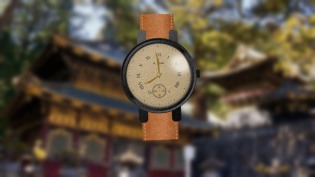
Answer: 7,59
